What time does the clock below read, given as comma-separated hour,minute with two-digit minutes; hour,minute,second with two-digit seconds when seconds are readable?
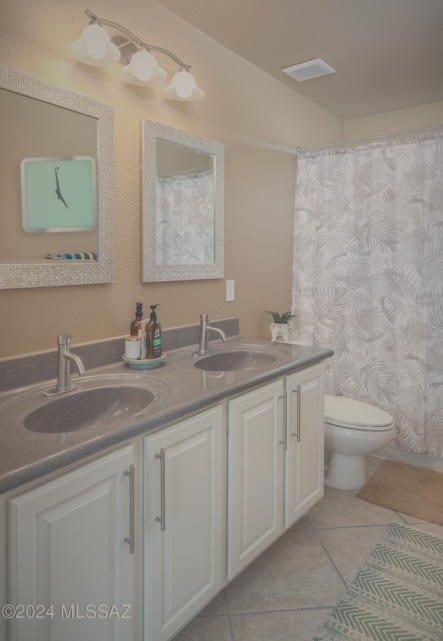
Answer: 4,59
